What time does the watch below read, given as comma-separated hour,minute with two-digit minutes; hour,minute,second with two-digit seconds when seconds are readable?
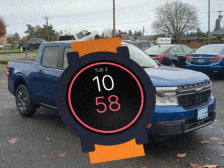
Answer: 10,58
